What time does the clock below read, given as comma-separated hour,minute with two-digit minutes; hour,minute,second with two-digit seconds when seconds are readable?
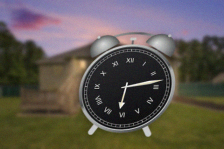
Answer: 6,13
